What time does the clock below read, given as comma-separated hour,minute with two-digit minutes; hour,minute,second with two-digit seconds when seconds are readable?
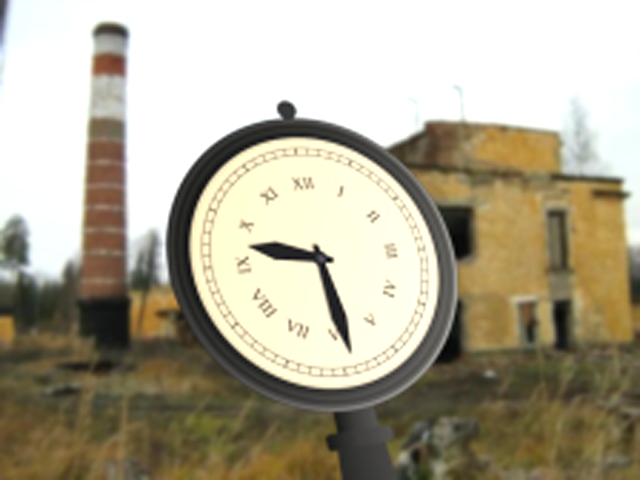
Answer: 9,29
